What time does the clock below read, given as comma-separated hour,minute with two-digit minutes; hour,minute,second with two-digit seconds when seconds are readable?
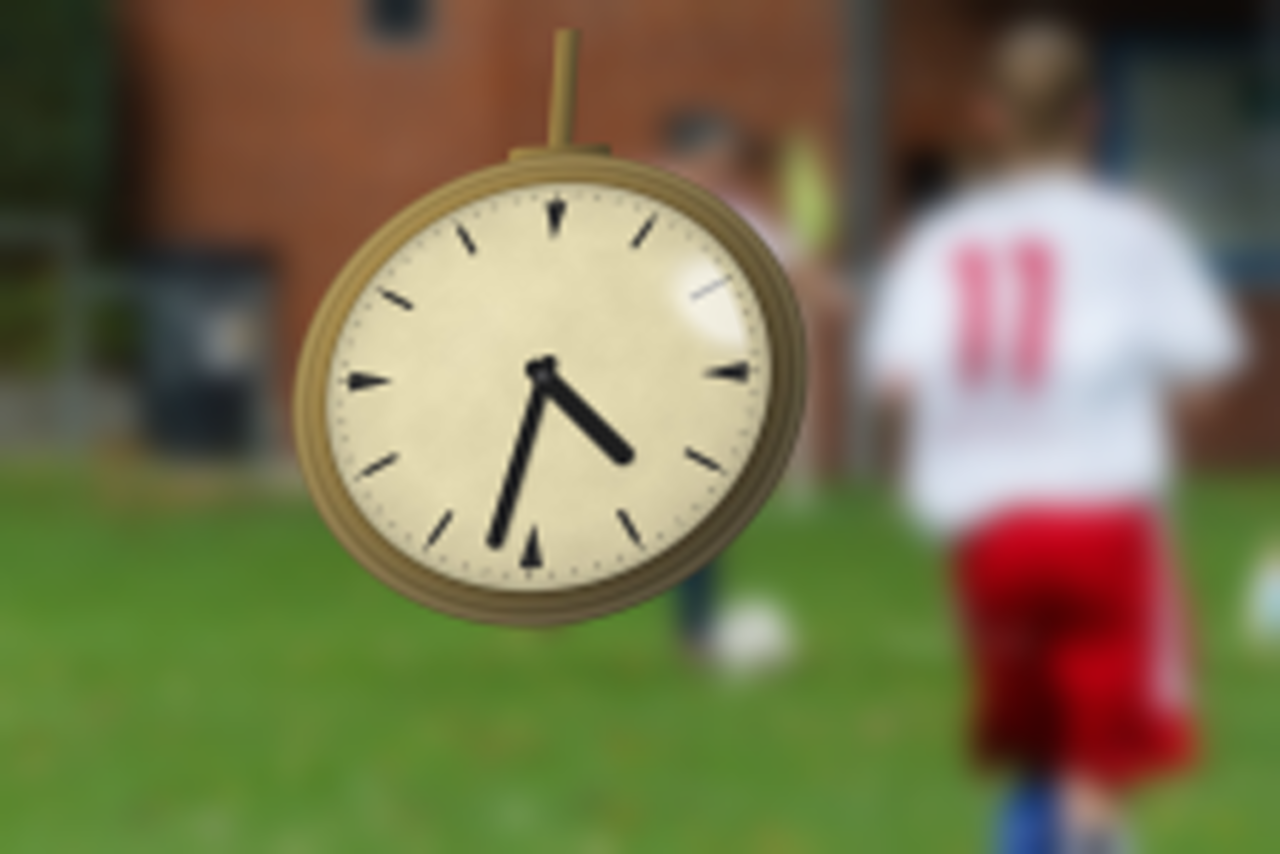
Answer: 4,32
